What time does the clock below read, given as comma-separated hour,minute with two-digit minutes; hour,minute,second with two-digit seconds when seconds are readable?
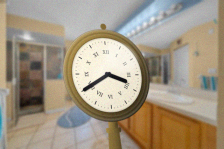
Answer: 3,40
